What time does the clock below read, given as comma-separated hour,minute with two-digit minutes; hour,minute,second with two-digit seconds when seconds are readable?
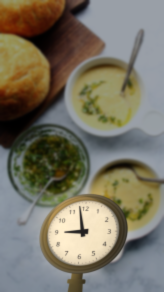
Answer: 8,58
